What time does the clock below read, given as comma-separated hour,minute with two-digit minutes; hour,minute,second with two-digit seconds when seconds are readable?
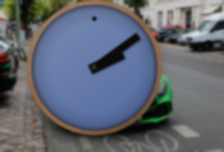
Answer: 2,09
